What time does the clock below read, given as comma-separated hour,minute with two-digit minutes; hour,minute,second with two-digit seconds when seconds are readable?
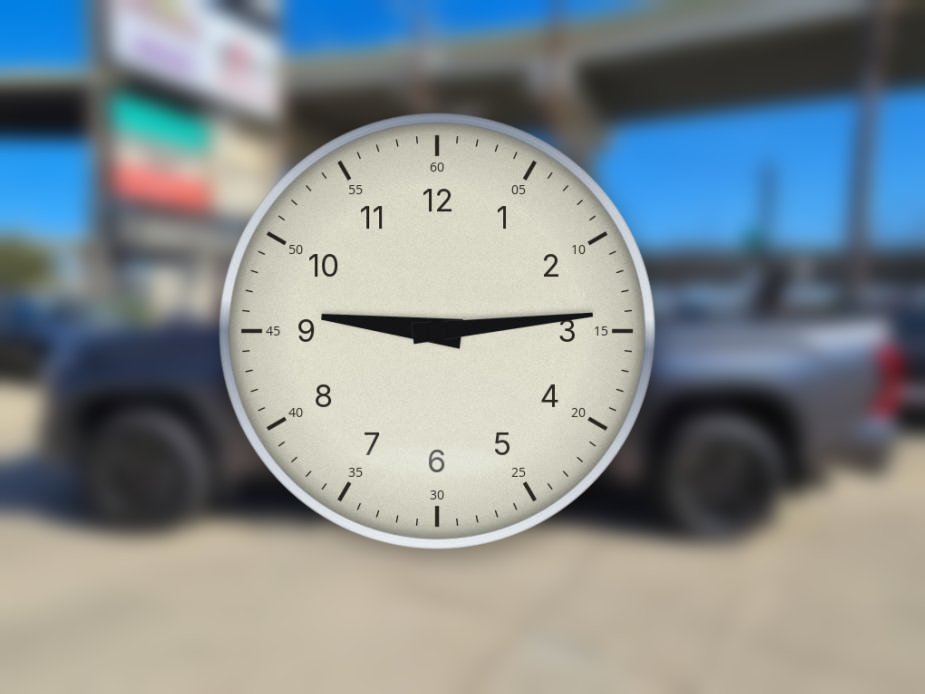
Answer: 9,14
